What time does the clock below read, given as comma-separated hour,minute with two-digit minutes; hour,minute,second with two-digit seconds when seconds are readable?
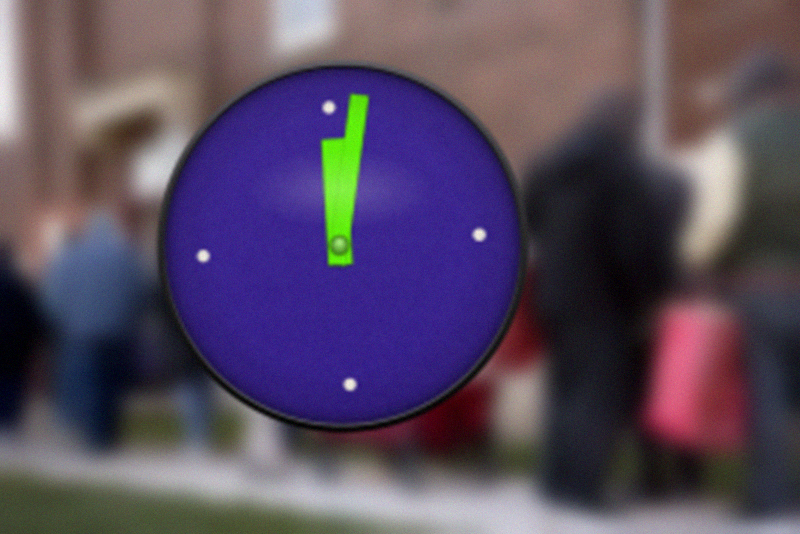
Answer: 12,02
